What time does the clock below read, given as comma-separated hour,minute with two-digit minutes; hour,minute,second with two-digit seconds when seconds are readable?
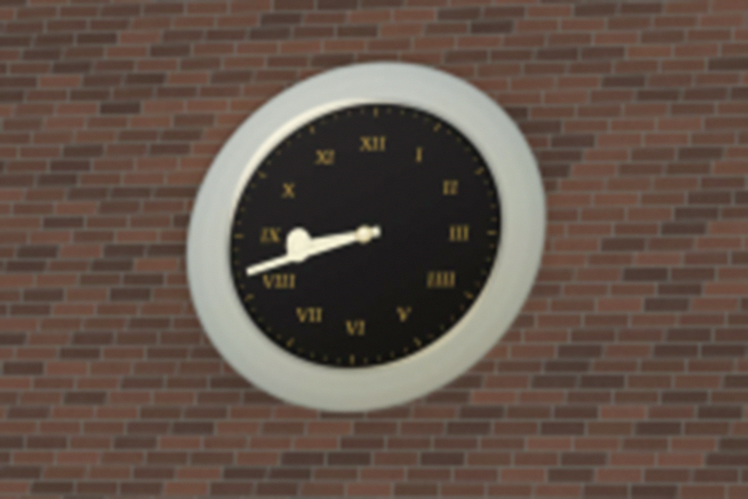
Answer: 8,42
